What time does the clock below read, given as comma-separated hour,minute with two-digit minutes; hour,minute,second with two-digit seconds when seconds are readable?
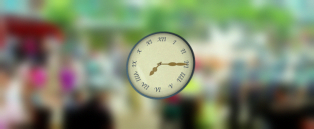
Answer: 7,15
